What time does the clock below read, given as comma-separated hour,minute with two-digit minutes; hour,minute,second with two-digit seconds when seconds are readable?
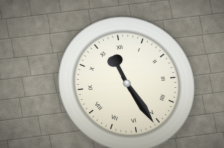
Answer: 11,26
